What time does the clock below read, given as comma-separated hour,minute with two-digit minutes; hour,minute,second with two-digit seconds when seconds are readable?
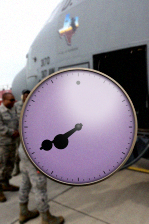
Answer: 7,40
